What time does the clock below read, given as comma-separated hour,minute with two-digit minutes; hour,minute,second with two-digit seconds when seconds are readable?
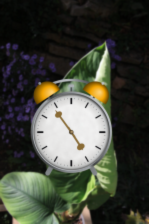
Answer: 4,54
